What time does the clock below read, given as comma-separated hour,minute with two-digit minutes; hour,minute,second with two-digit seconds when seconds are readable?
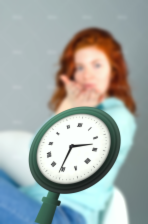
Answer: 2,31
